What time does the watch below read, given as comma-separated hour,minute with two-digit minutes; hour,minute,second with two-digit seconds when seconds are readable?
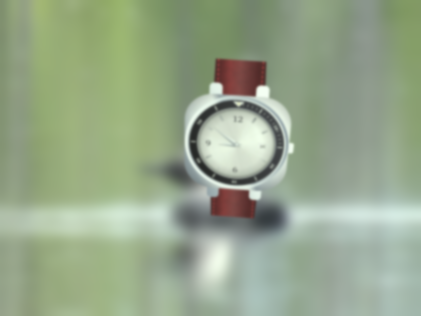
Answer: 8,51
